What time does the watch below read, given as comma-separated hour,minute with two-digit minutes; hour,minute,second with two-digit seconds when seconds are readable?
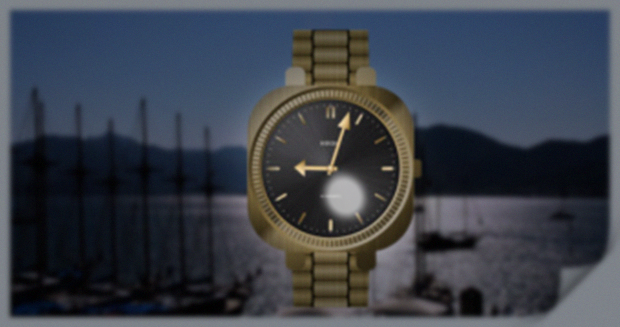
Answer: 9,03
